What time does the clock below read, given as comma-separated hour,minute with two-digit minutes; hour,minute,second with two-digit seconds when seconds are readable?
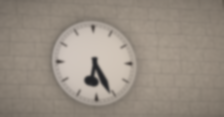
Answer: 6,26
